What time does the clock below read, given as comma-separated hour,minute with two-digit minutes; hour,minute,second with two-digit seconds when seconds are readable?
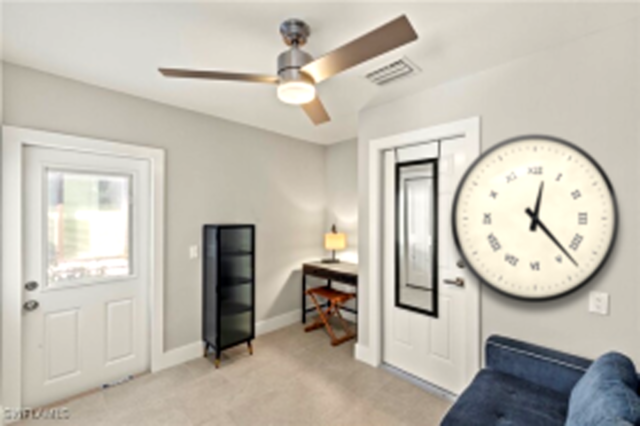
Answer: 12,23
